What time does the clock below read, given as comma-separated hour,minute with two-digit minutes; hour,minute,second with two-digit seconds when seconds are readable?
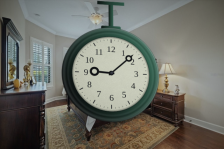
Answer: 9,08
